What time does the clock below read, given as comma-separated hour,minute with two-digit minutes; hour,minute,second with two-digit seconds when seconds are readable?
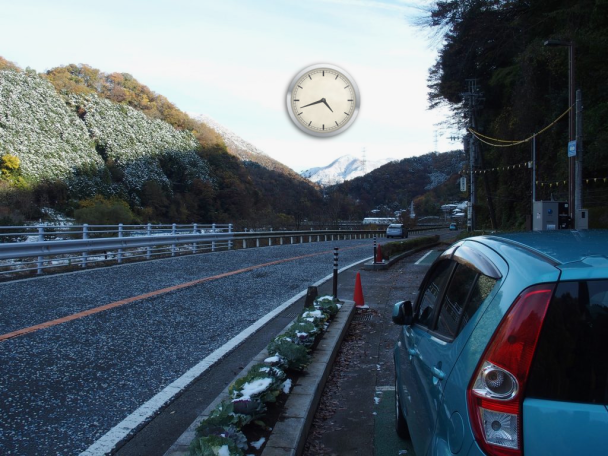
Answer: 4,42
